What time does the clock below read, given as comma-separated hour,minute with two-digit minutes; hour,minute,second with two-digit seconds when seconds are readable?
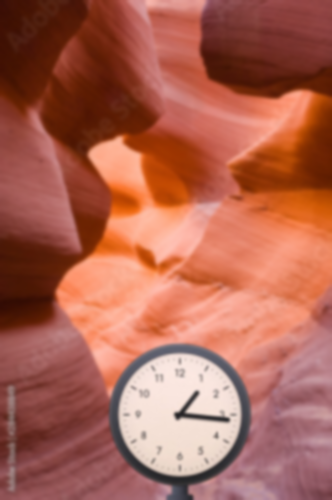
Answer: 1,16
